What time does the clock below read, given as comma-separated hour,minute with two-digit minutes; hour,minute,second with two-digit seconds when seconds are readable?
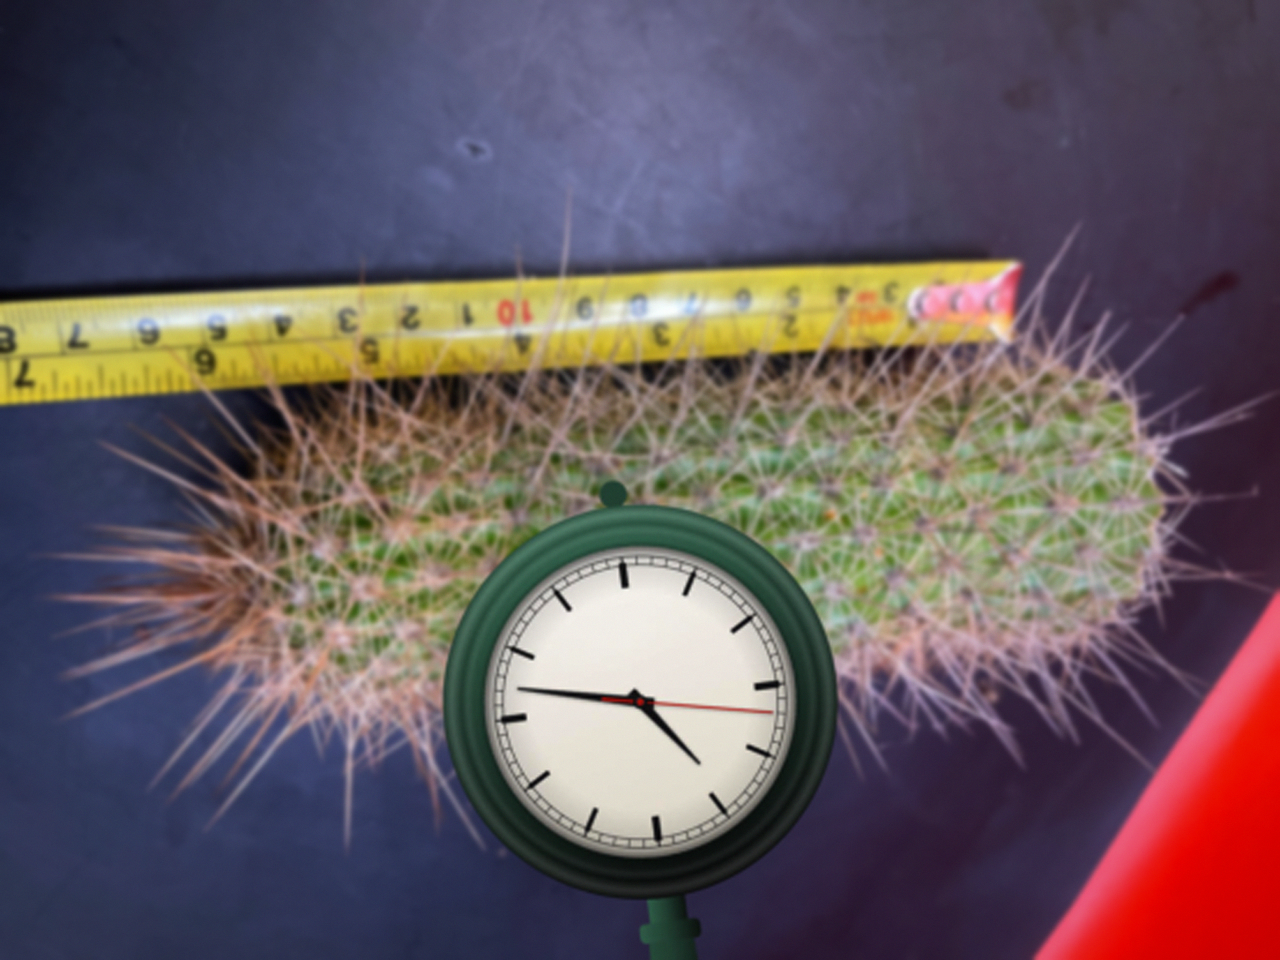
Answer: 4,47,17
